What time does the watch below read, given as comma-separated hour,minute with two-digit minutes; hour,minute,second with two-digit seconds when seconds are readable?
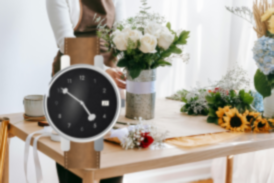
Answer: 4,51
